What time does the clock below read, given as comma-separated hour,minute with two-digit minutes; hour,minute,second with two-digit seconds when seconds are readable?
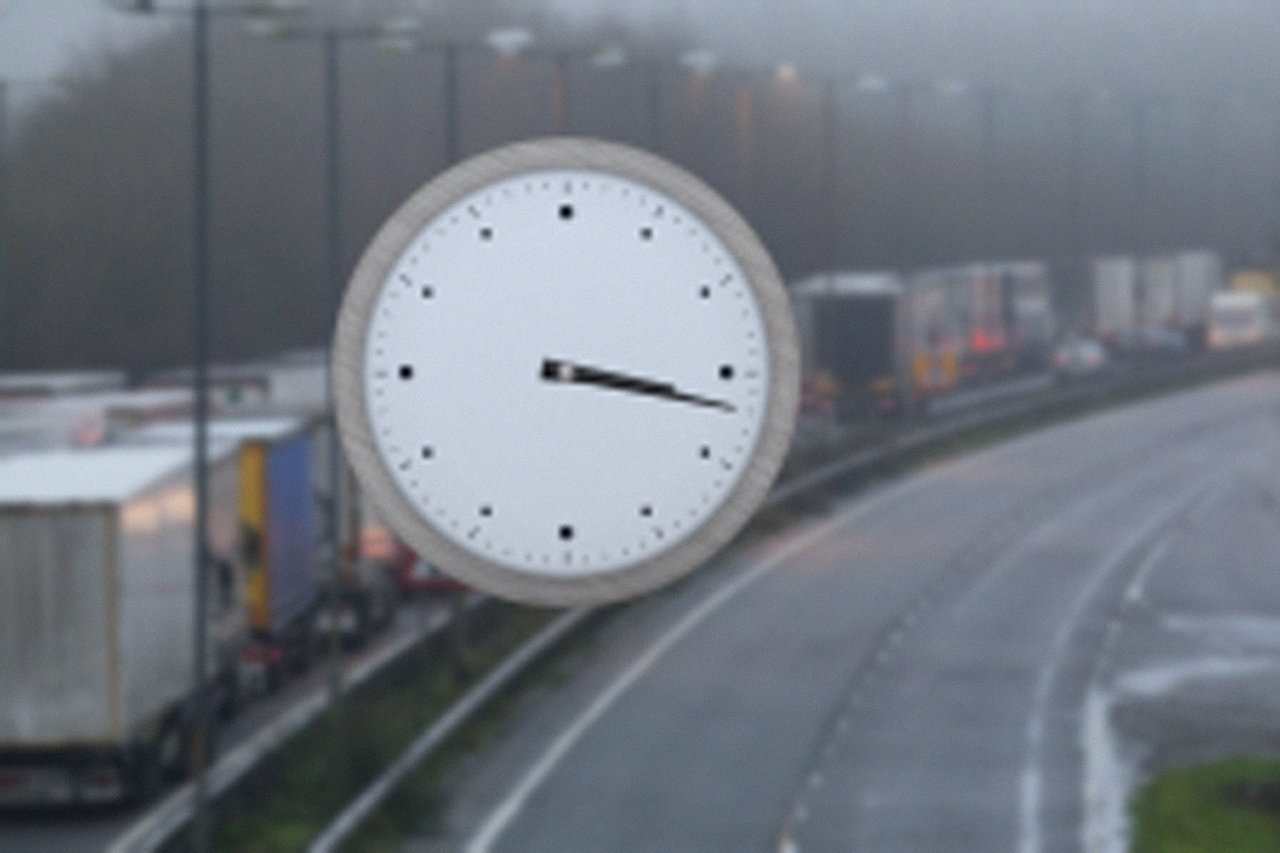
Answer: 3,17
